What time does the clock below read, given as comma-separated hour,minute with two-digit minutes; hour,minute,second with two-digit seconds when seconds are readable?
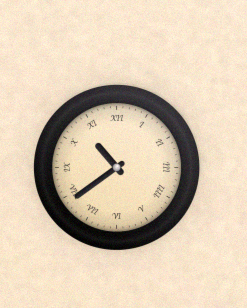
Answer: 10,39
